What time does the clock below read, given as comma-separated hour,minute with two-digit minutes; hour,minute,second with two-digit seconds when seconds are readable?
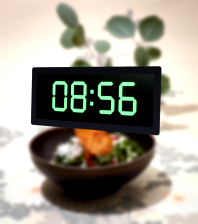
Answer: 8,56
